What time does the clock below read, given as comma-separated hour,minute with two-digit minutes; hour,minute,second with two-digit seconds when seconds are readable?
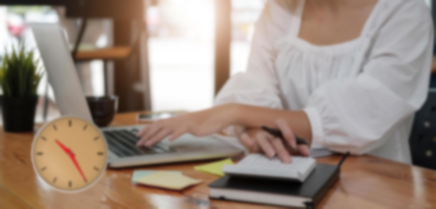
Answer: 10,25
